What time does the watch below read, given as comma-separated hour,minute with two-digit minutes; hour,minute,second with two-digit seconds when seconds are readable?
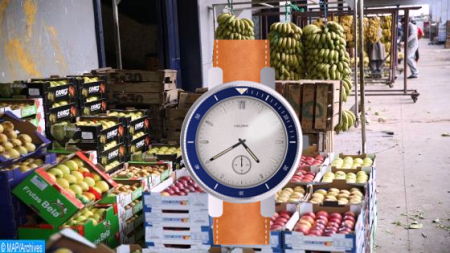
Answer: 4,40
